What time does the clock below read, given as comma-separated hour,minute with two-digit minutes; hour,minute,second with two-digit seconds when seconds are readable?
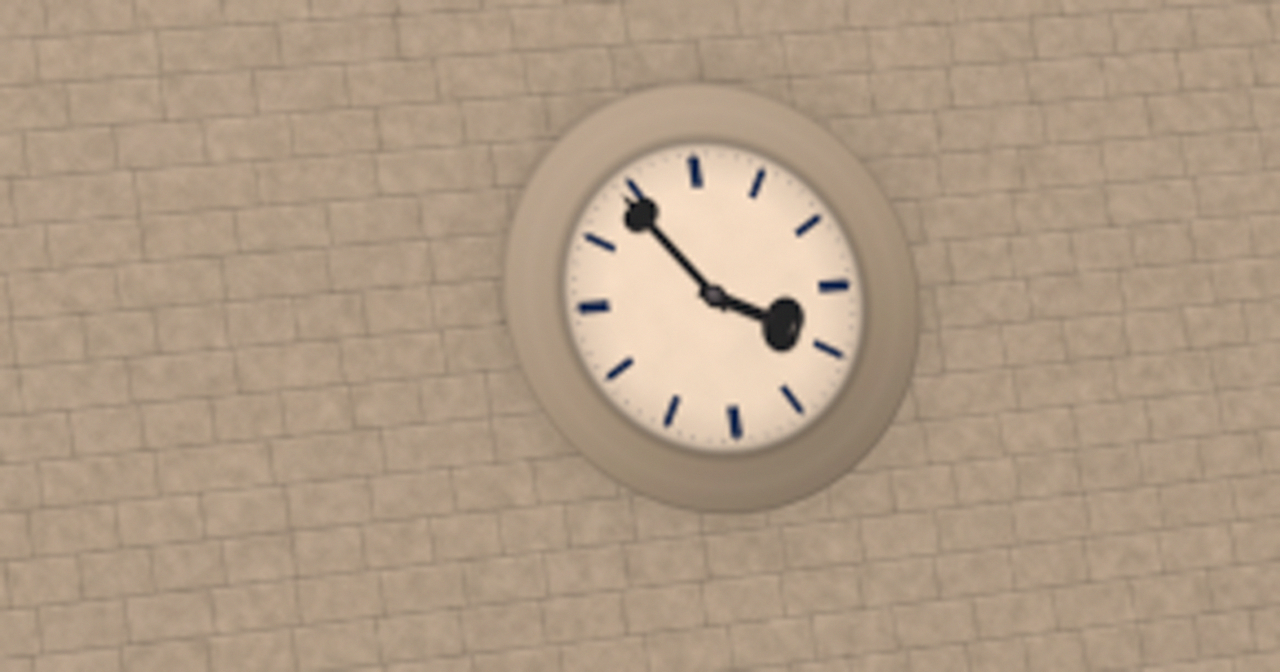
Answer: 3,54
